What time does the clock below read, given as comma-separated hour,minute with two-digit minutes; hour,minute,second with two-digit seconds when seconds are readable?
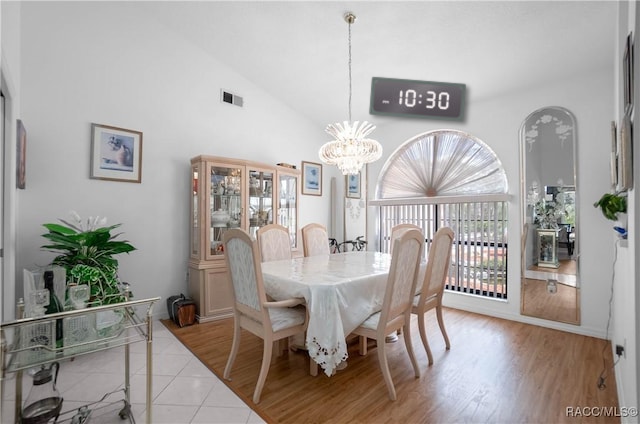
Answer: 10,30
